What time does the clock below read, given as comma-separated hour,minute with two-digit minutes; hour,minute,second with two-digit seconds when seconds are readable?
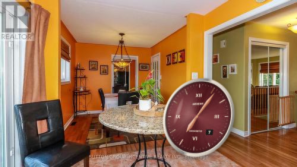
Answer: 7,06
